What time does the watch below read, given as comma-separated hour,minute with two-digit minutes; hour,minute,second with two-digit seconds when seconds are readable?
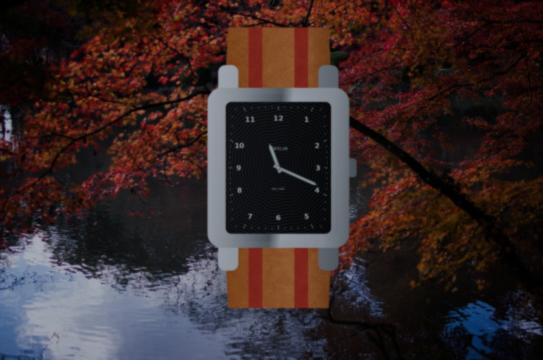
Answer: 11,19
